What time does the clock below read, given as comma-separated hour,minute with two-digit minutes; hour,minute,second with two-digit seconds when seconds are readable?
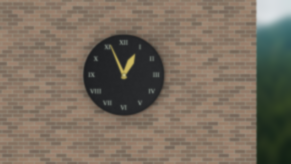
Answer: 12,56
